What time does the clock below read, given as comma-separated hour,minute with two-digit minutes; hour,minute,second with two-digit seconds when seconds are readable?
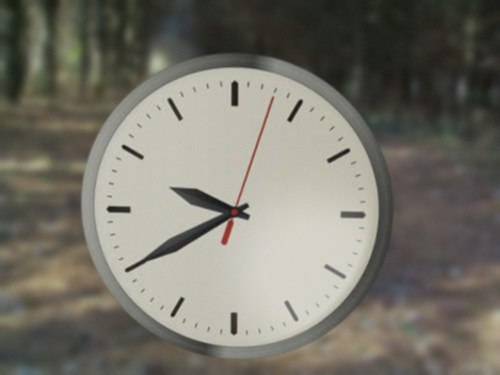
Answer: 9,40,03
